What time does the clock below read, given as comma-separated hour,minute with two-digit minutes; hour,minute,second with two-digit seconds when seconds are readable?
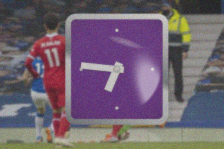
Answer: 6,46
